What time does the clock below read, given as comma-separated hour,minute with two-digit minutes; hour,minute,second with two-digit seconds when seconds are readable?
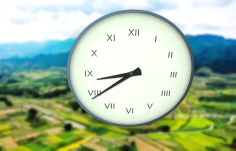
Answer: 8,39
